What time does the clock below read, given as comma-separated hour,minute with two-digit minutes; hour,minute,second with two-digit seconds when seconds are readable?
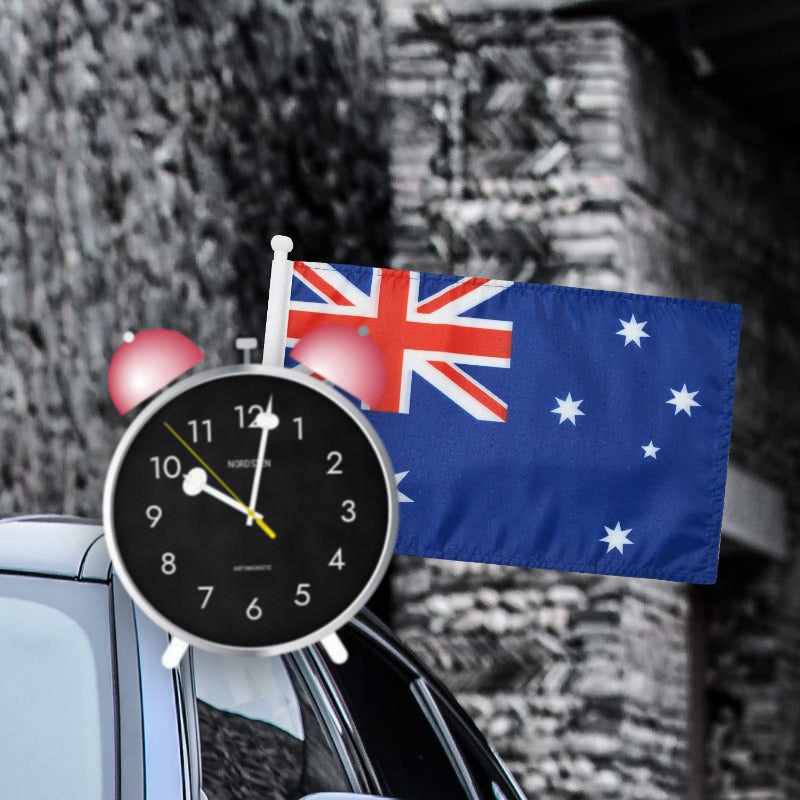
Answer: 10,01,53
